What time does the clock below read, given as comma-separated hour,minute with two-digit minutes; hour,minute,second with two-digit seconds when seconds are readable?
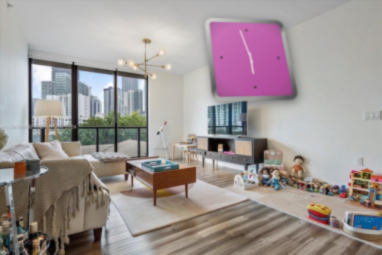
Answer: 5,58
